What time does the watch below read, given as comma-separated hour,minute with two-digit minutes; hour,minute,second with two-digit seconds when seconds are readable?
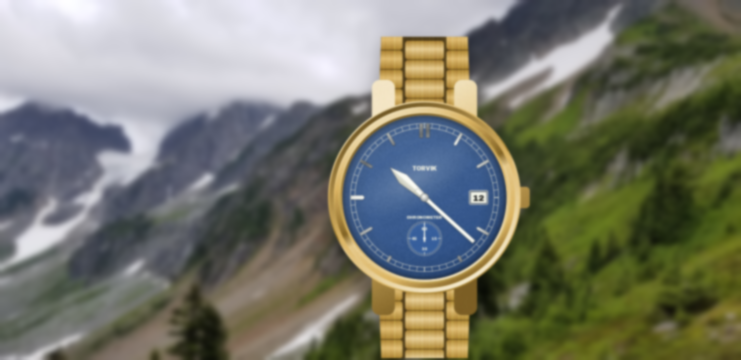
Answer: 10,22
